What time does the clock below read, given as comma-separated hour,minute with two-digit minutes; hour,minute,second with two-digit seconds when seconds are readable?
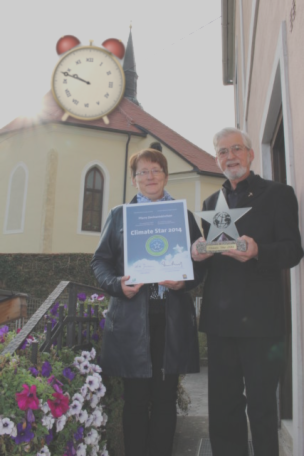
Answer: 9,48
